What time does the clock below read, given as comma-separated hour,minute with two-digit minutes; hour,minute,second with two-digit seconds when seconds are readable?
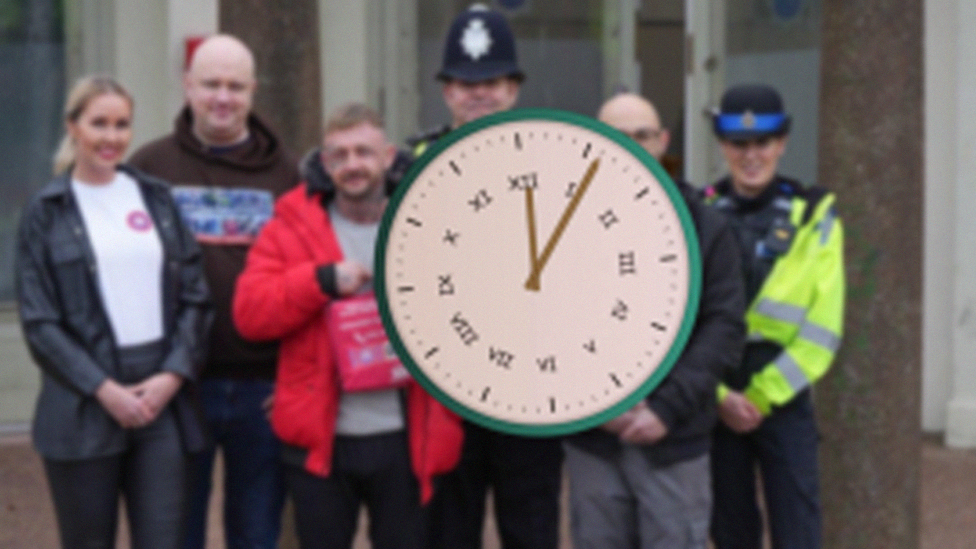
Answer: 12,06
